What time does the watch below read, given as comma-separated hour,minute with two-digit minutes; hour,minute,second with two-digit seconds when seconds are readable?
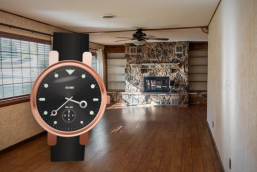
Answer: 3,38
